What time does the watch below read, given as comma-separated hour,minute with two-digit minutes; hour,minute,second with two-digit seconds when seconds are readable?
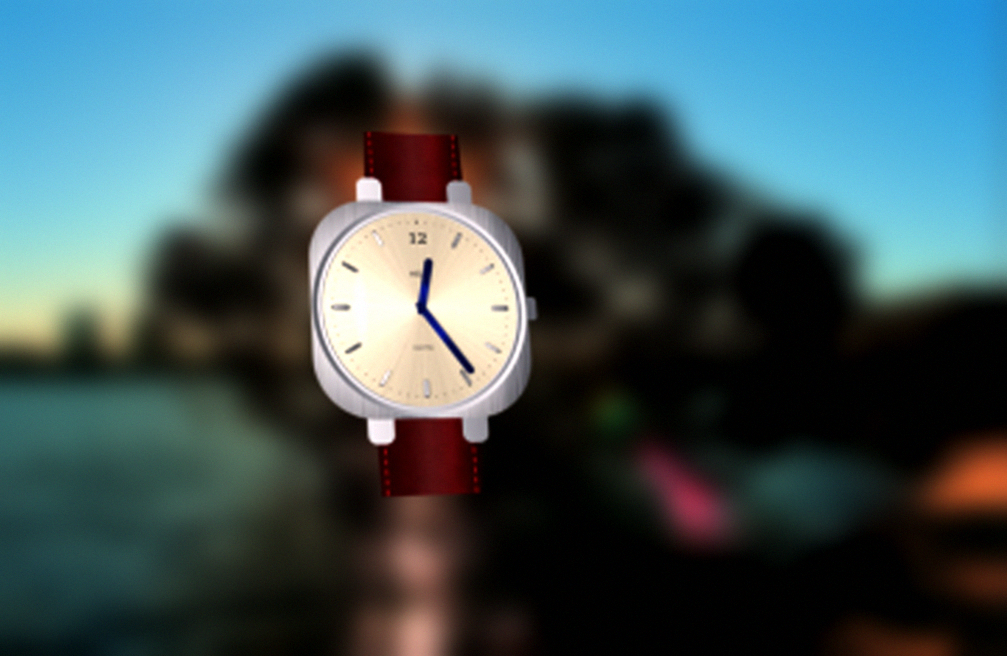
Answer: 12,24
